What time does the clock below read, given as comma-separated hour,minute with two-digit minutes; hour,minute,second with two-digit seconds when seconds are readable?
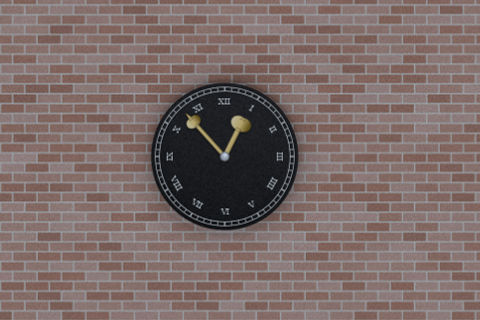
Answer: 12,53
